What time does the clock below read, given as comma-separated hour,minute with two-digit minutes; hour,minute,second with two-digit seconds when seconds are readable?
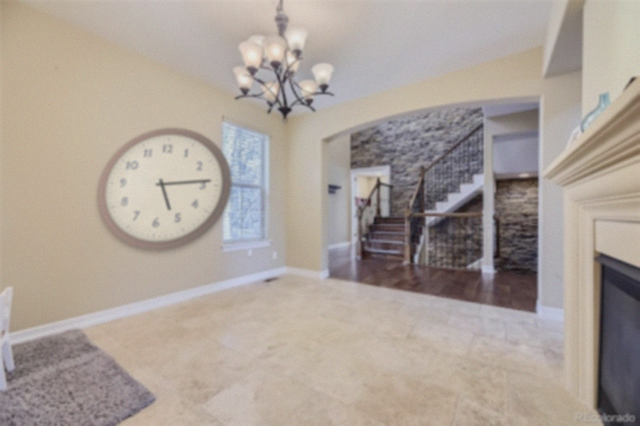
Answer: 5,14
